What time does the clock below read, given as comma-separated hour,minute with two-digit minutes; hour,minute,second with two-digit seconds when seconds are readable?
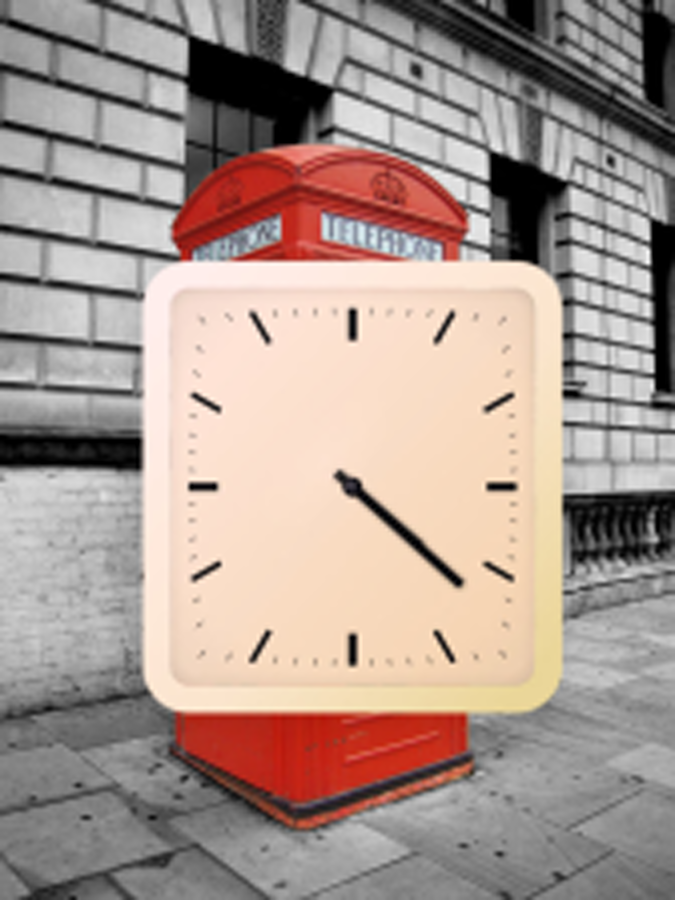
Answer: 4,22
